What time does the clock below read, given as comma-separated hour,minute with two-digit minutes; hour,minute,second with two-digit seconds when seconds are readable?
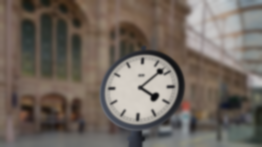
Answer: 4,08
